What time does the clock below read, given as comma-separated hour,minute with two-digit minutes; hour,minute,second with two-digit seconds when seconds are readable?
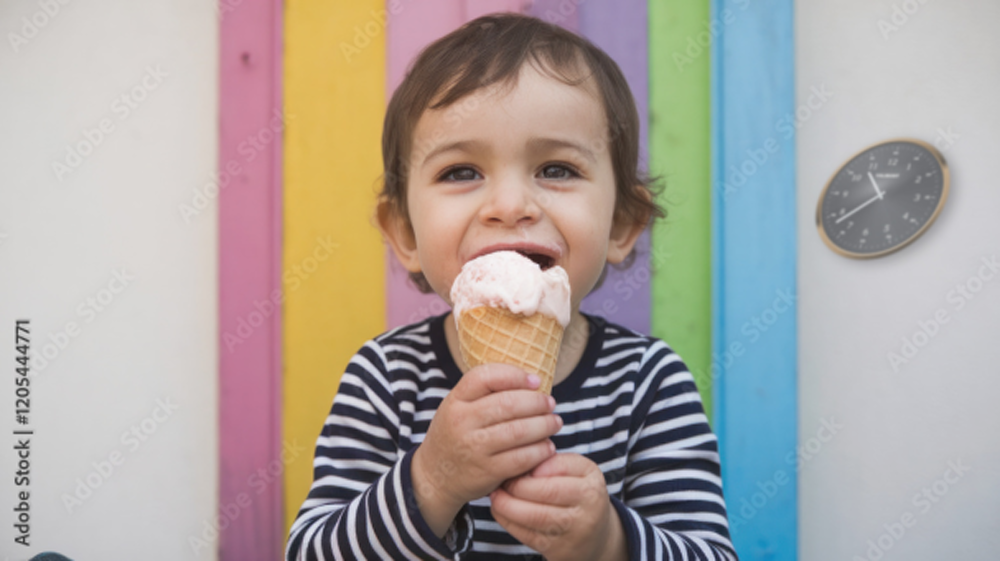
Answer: 10,38
